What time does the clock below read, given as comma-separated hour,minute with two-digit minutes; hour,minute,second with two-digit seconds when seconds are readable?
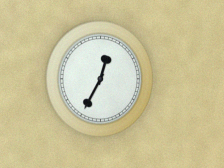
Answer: 12,35
